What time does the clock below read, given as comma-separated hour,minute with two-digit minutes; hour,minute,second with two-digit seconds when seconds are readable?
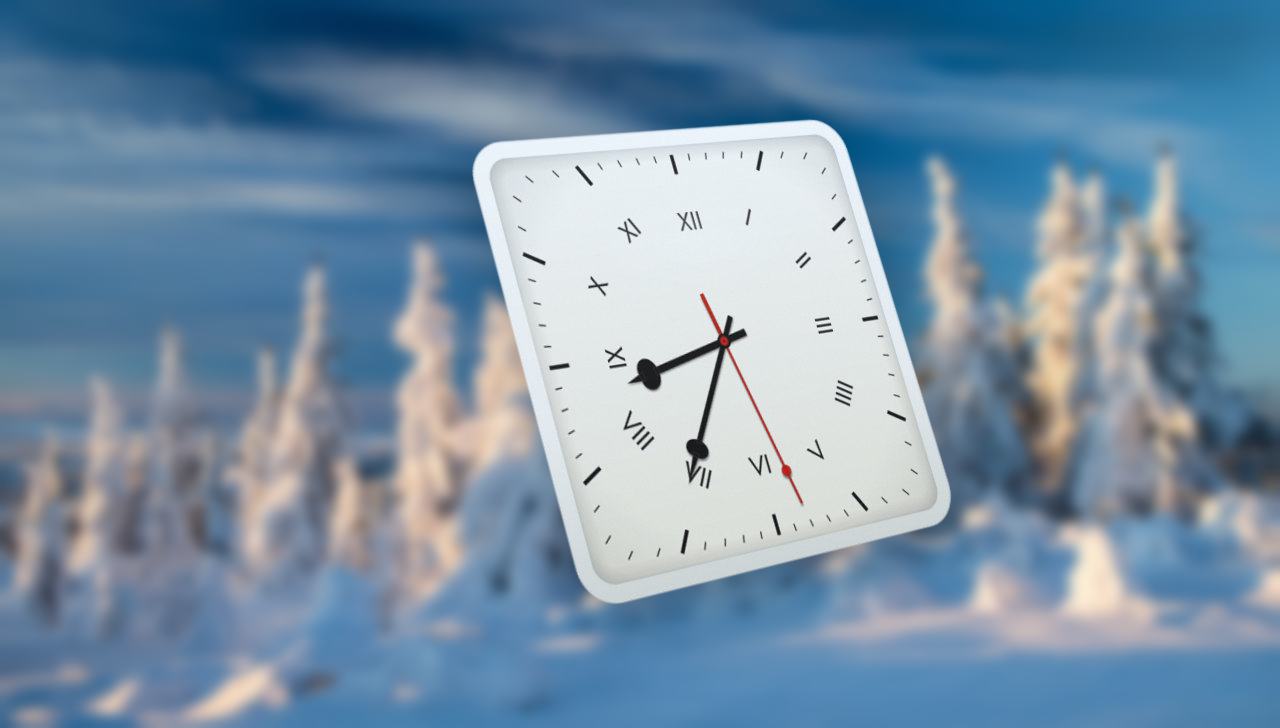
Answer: 8,35,28
